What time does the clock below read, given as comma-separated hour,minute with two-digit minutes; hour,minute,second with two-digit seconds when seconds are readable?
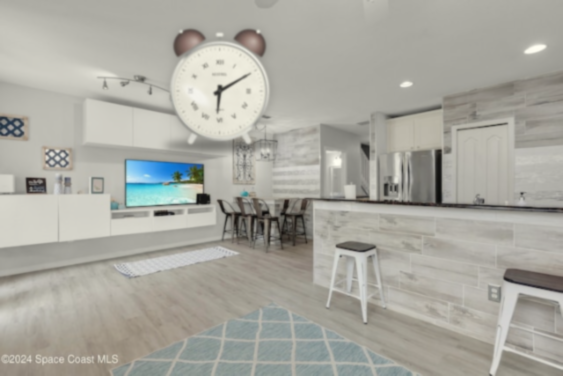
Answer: 6,10
